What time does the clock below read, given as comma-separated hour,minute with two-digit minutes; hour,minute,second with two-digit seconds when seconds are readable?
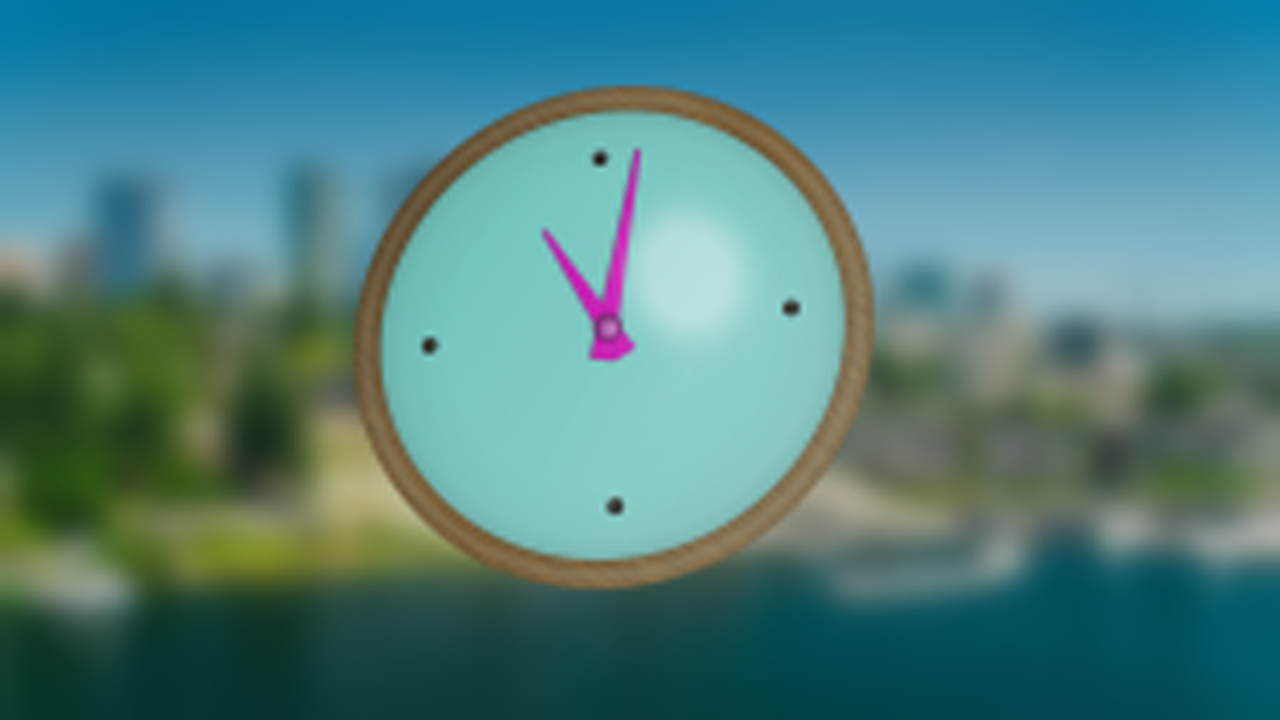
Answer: 11,02
